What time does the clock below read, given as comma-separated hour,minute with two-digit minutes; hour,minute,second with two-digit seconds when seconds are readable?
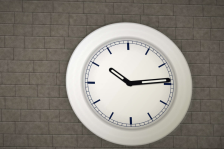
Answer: 10,14
